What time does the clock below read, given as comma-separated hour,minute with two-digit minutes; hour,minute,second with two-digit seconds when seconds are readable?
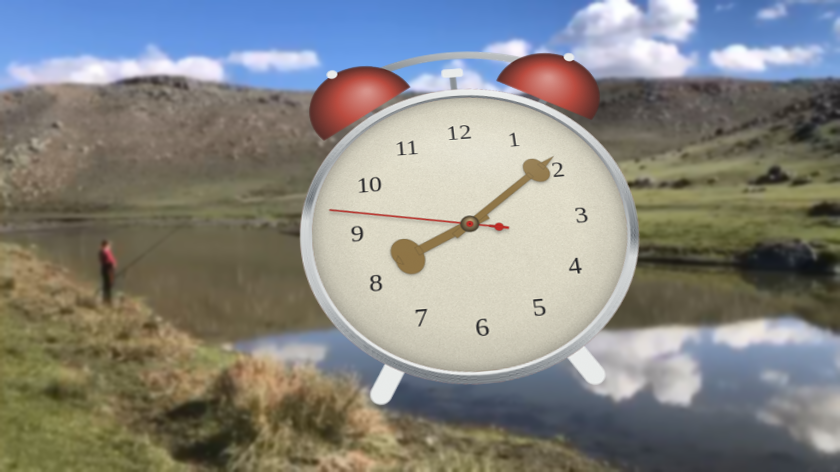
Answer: 8,08,47
